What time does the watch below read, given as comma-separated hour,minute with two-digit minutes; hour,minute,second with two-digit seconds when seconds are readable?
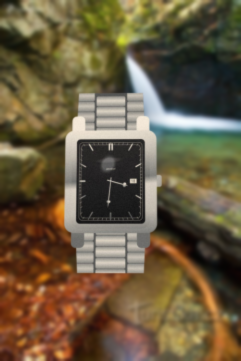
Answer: 3,31
